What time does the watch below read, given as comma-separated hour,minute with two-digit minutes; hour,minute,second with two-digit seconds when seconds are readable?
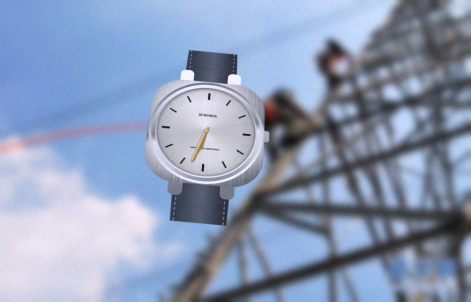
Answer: 6,33
